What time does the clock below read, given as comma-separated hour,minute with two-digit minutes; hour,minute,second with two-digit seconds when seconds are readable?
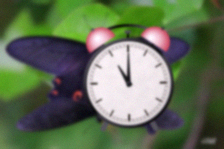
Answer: 11,00
